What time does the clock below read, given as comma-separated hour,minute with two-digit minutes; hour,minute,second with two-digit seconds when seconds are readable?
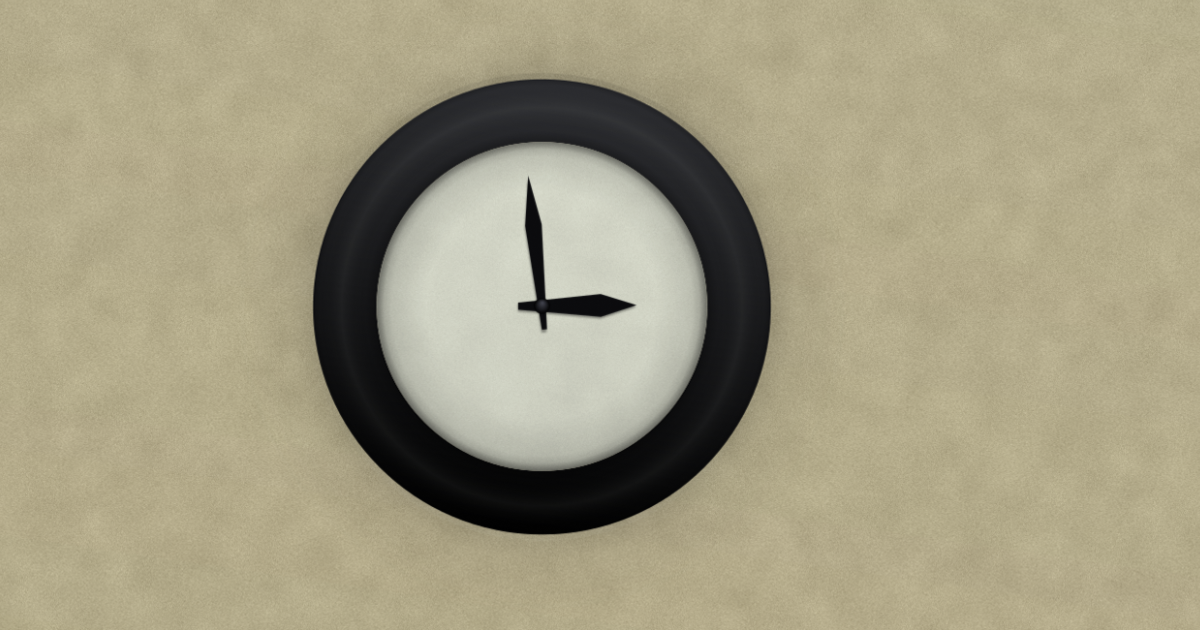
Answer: 2,59
